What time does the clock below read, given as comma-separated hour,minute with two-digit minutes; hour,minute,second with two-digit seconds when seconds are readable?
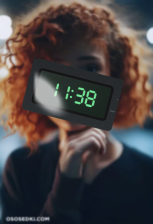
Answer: 11,38
